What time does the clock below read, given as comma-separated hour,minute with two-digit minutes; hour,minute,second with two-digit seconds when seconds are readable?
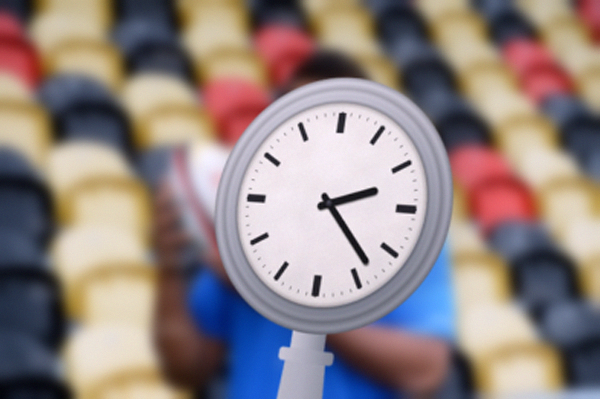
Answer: 2,23
